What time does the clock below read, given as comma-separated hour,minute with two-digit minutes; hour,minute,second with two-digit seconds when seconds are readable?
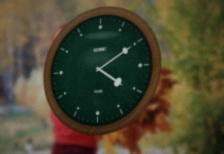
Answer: 4,10
